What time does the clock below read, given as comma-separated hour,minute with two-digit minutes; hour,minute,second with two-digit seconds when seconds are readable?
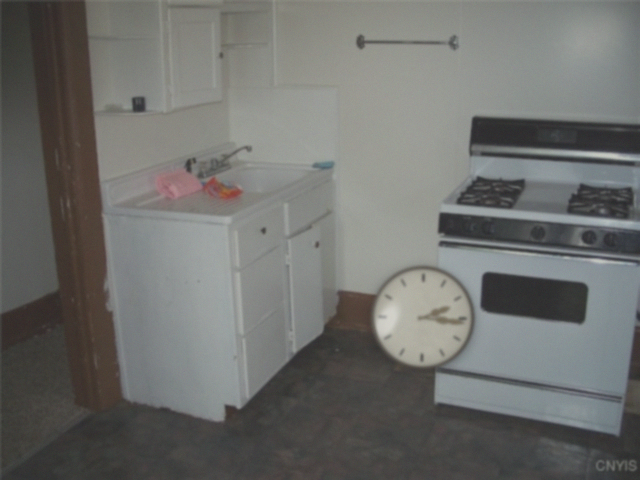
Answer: 2,16
